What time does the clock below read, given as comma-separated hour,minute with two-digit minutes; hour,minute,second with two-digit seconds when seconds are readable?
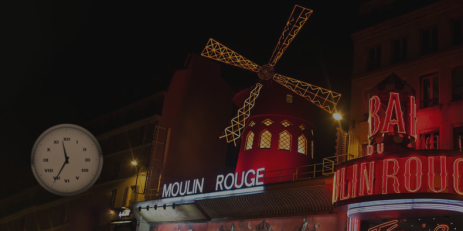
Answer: 11,35
